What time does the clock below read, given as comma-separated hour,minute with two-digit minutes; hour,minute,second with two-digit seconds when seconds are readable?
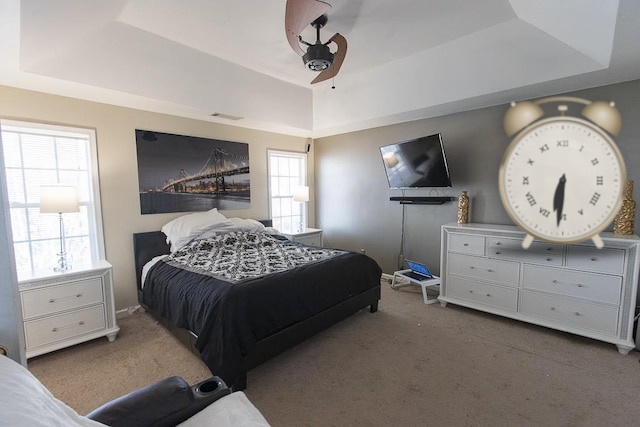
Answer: 6,31
